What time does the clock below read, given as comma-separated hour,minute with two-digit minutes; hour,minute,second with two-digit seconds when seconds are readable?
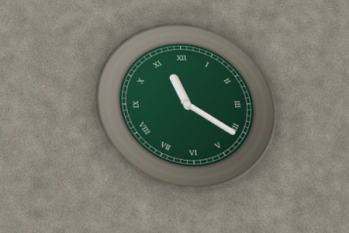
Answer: 11,21
